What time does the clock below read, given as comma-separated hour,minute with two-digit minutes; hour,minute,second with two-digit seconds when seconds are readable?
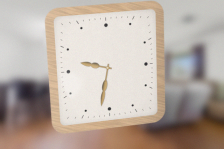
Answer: 9,32
